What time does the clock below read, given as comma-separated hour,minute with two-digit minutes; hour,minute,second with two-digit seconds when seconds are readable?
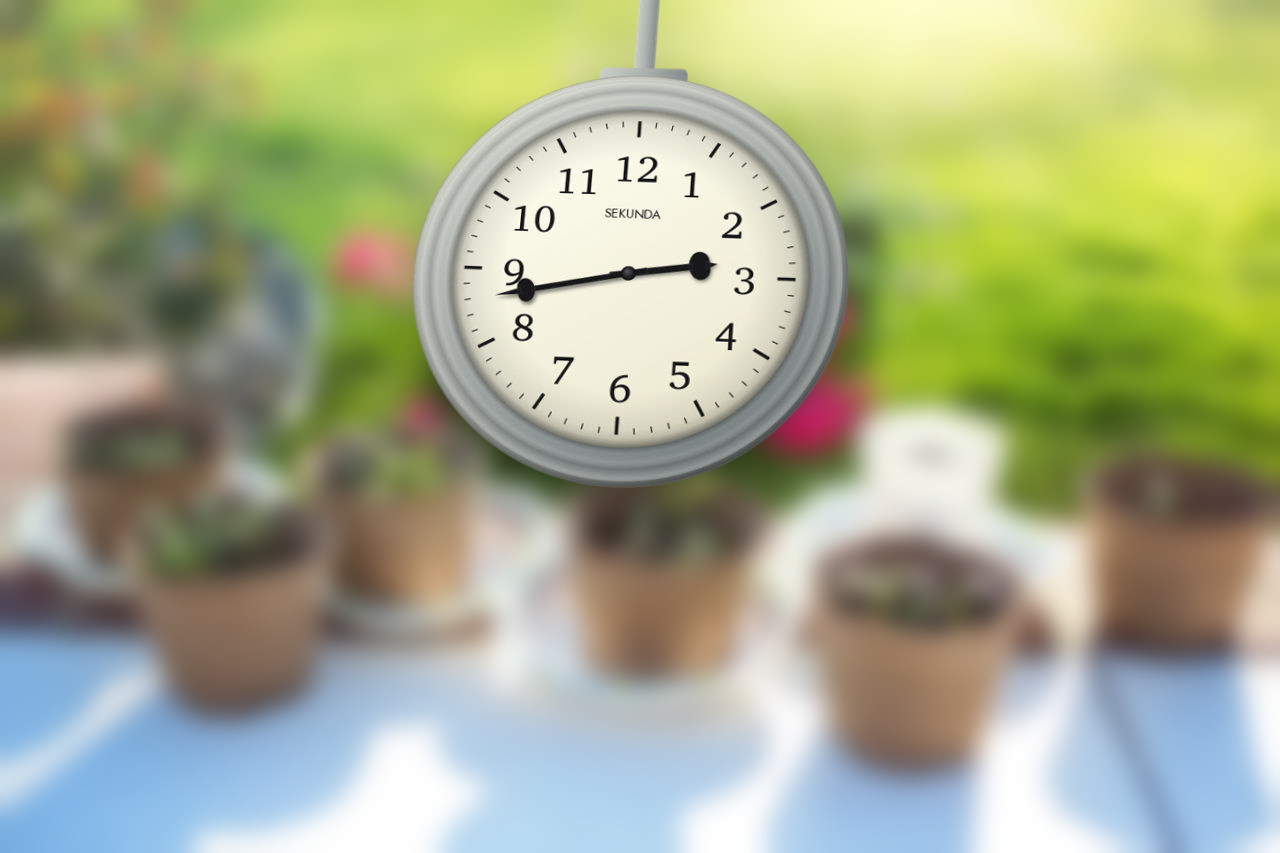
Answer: 2,43
